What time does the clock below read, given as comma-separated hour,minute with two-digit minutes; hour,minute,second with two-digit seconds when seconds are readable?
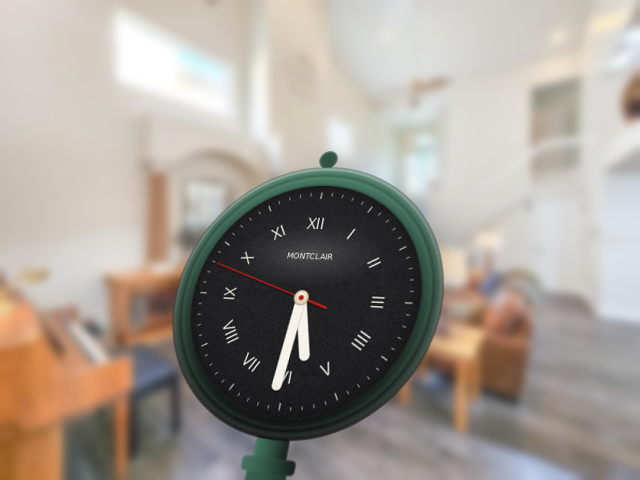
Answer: 5,30,48
